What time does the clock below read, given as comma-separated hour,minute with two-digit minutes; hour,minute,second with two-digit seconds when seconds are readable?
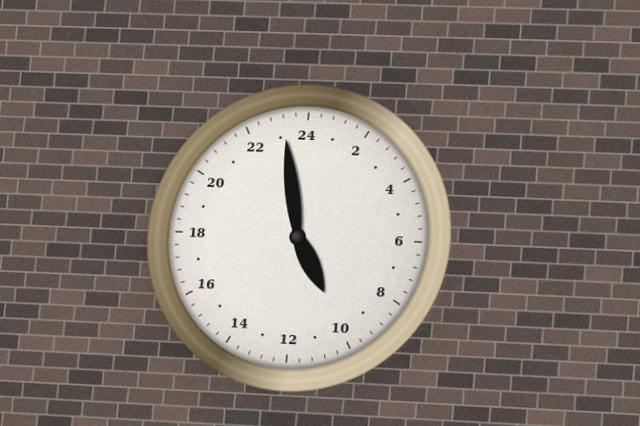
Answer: 9,58
